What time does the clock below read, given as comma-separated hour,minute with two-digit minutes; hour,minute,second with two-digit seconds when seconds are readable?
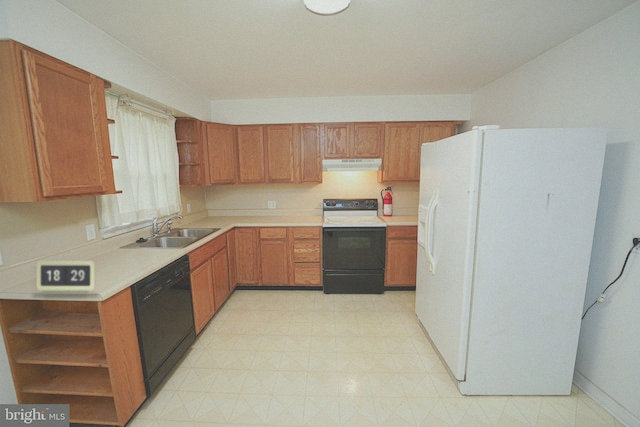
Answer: 18,29
